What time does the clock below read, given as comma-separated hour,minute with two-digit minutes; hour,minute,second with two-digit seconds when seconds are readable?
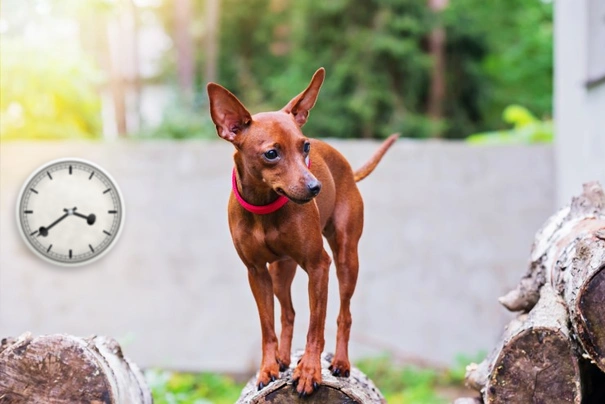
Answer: 3,39
